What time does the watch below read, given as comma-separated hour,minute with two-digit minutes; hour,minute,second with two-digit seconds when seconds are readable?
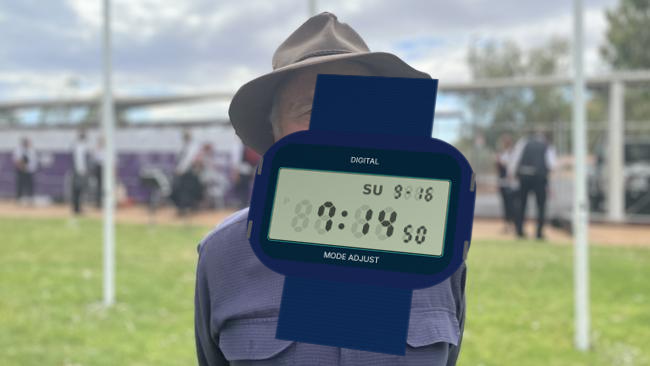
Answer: 7,14,50
